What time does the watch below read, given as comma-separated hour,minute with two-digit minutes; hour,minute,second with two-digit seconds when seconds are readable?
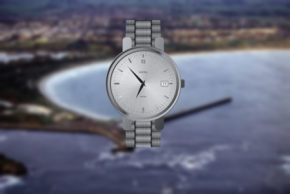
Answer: 6,53
